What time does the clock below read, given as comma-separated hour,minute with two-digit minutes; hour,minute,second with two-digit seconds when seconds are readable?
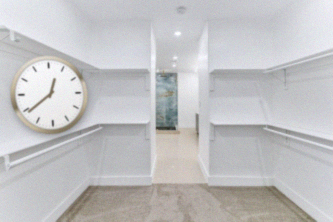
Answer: 12,39
